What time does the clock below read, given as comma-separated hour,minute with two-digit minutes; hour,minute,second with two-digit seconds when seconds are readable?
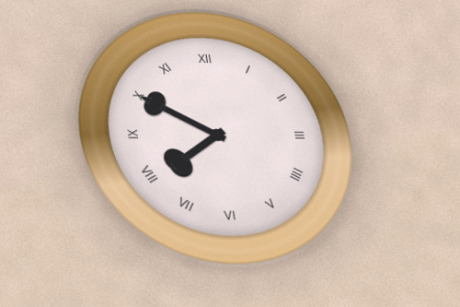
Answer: 7,50
